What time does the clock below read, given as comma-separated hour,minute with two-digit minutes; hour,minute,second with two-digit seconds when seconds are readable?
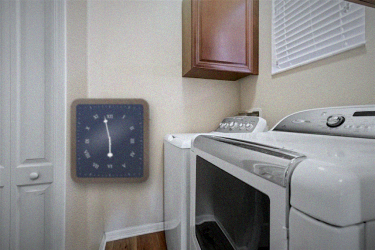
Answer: 5,58
